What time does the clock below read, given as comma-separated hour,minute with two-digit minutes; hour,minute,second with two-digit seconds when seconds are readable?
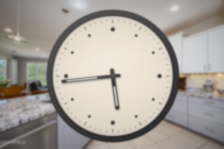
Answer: 5,44
